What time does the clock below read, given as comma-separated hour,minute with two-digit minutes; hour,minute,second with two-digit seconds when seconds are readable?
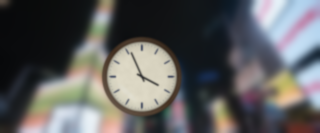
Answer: 3,56
